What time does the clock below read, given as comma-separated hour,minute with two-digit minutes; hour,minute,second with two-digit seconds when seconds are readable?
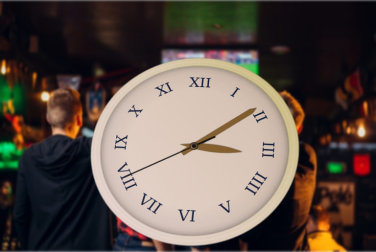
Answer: 3,08,40
